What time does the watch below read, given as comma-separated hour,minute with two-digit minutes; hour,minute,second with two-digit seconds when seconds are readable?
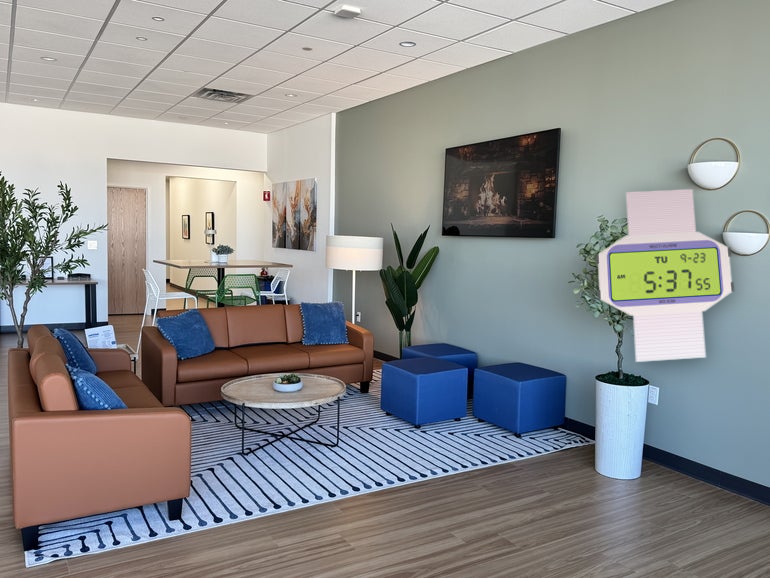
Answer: 5,37,55
